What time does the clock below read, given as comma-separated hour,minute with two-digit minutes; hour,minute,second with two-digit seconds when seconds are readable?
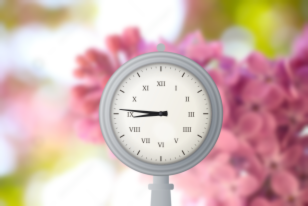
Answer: 8,46
